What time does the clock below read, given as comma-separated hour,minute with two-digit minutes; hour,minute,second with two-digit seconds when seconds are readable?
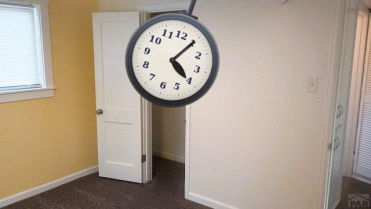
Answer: 4,05
